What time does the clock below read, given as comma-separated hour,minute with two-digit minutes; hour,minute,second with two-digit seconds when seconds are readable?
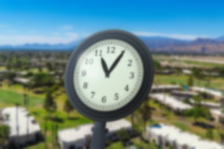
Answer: 11,05
